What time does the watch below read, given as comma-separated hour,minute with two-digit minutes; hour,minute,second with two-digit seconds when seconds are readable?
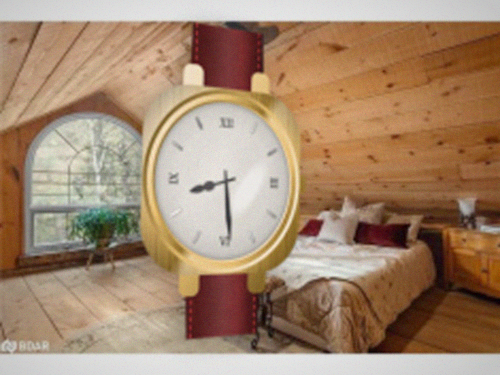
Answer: 8,29
